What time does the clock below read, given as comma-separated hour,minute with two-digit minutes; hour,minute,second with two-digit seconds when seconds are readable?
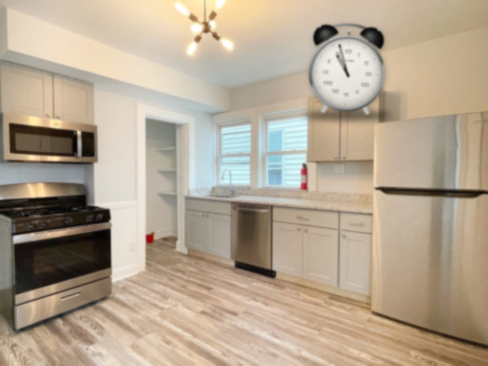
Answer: 10,57
